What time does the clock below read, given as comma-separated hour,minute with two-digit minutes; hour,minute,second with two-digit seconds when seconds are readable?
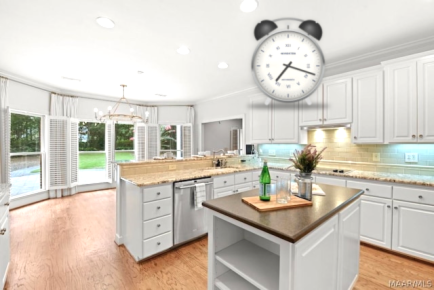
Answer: 7,18
